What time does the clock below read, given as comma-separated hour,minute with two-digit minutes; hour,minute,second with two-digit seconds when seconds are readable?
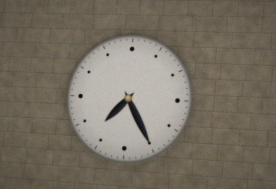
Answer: 7,25
